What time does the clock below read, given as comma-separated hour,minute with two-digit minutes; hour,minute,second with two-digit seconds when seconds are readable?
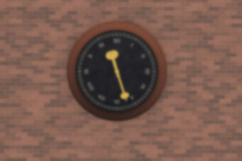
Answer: 11,27
